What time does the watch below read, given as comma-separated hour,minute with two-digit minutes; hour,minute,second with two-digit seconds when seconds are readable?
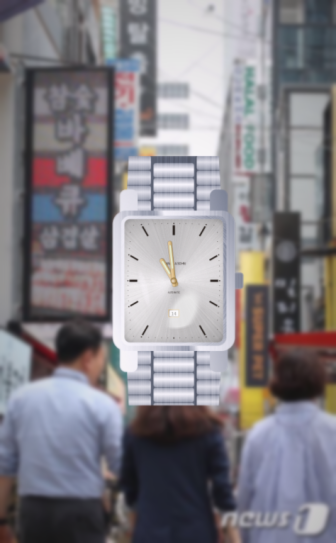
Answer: 10,59
